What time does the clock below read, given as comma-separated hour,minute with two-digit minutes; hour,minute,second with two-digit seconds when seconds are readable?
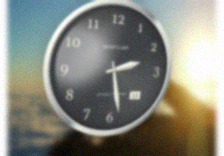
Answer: 2,28
